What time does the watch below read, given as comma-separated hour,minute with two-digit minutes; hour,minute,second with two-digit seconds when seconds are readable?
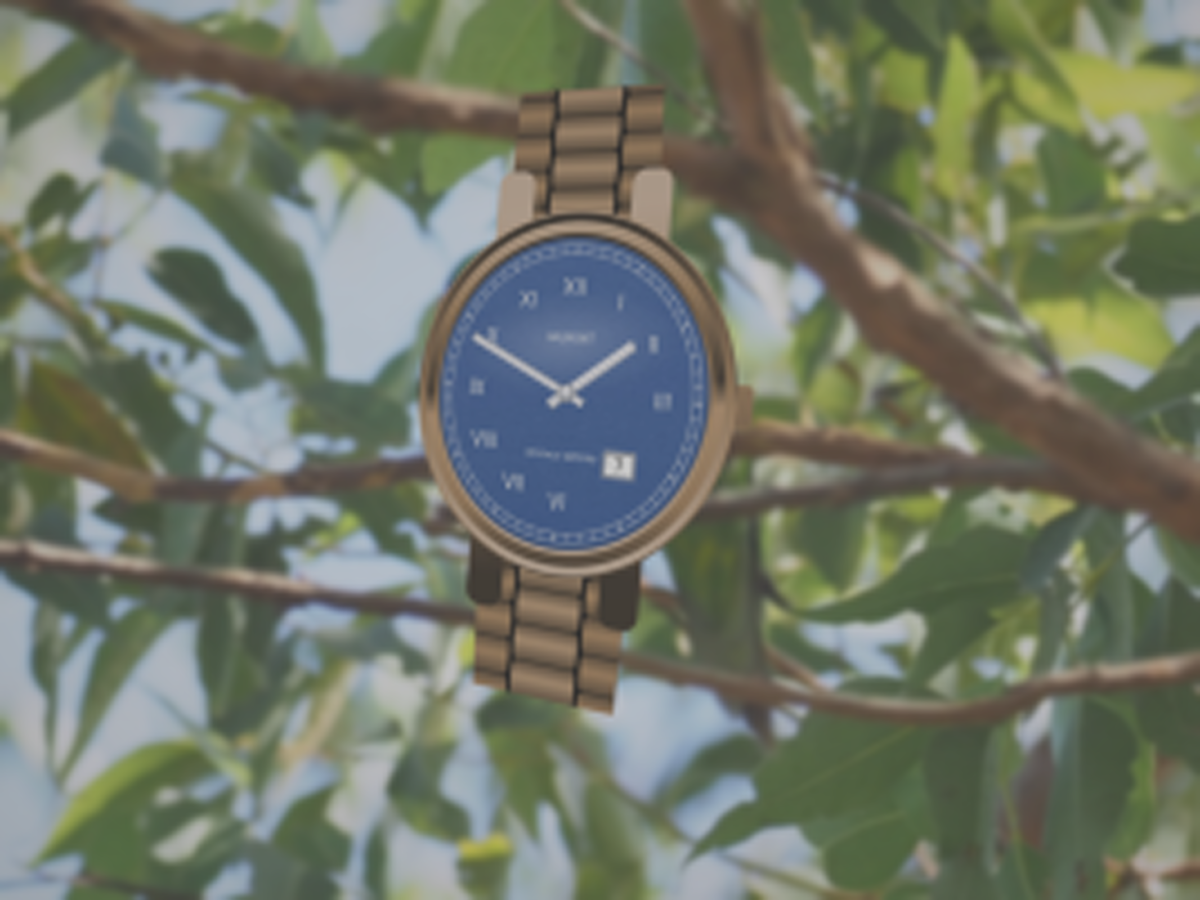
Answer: 1,49
